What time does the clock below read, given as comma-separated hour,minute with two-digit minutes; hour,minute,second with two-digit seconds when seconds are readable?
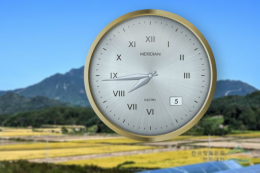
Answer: 7,44
